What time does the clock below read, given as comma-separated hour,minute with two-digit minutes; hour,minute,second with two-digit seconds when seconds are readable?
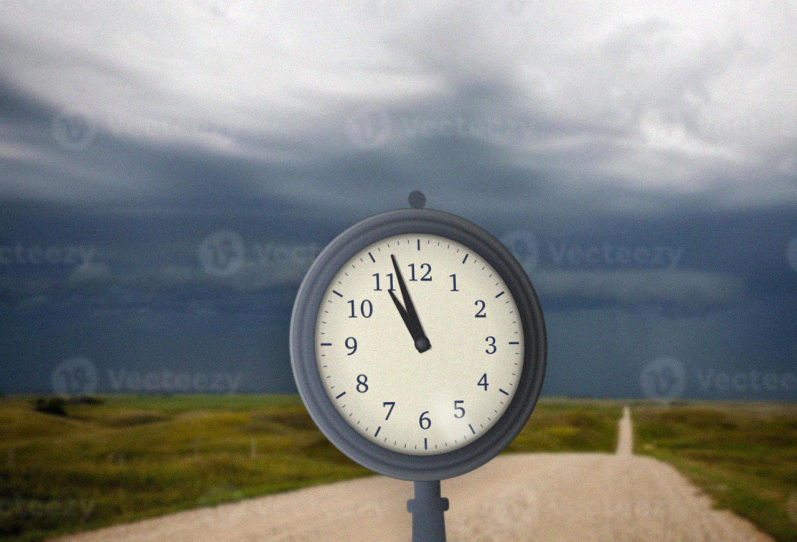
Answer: 10,57
